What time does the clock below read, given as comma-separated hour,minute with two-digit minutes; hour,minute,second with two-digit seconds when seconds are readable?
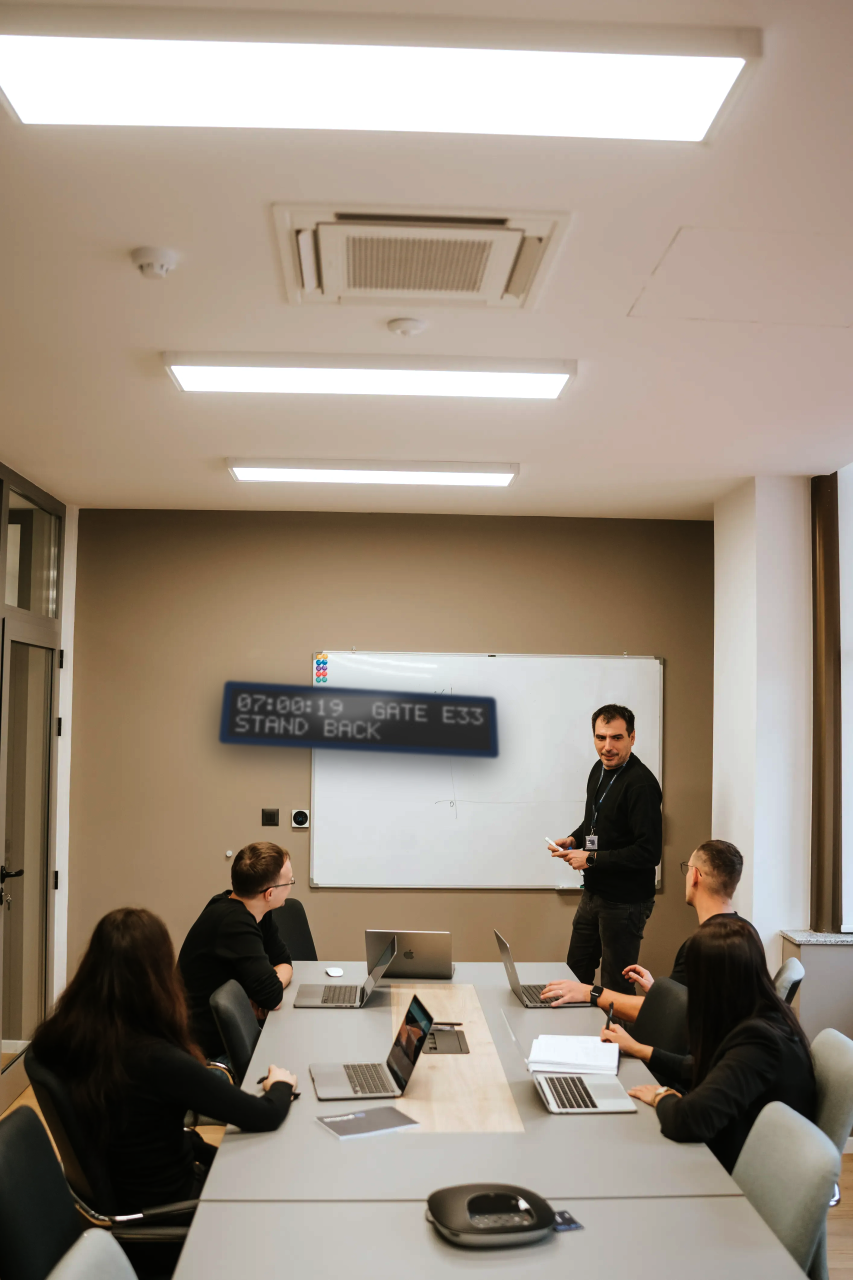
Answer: 7,00,19
